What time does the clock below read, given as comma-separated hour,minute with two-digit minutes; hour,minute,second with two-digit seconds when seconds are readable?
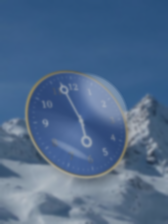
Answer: 5,57
